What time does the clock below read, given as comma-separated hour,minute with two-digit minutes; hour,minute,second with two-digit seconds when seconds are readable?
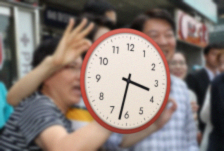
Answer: 3,32
